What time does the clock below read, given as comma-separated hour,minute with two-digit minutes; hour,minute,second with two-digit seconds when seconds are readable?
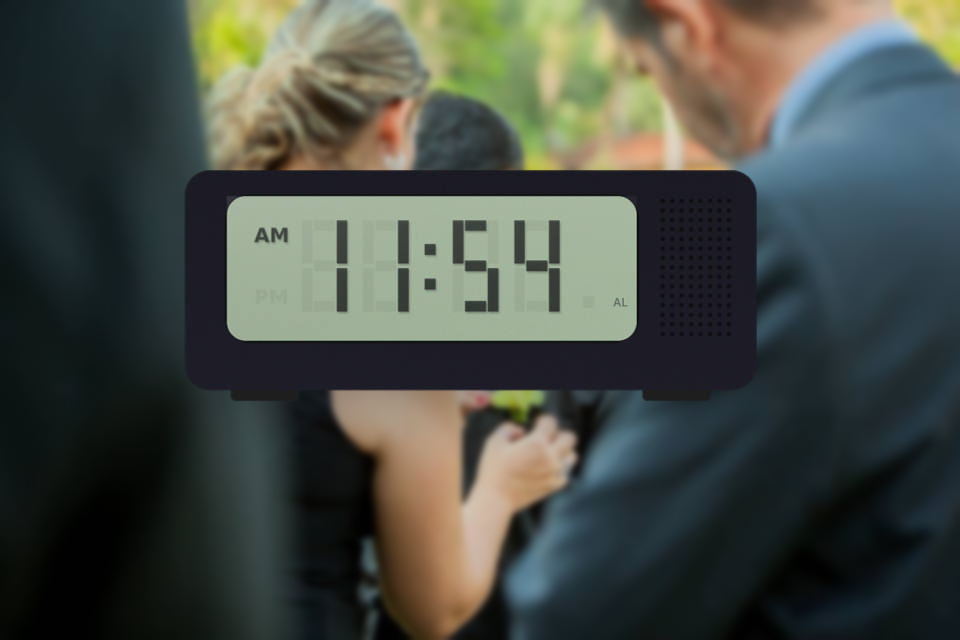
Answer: 11,54
